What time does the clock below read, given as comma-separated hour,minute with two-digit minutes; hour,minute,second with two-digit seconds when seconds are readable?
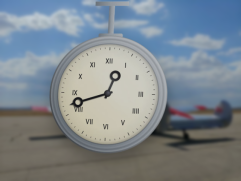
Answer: 12,42
